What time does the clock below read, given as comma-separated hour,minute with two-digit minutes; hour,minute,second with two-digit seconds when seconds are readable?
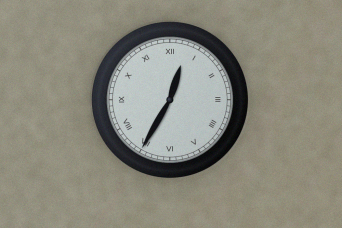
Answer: 12,35
